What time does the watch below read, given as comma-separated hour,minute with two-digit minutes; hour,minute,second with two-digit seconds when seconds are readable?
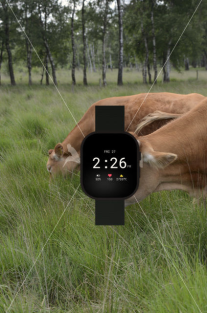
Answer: 2,26
